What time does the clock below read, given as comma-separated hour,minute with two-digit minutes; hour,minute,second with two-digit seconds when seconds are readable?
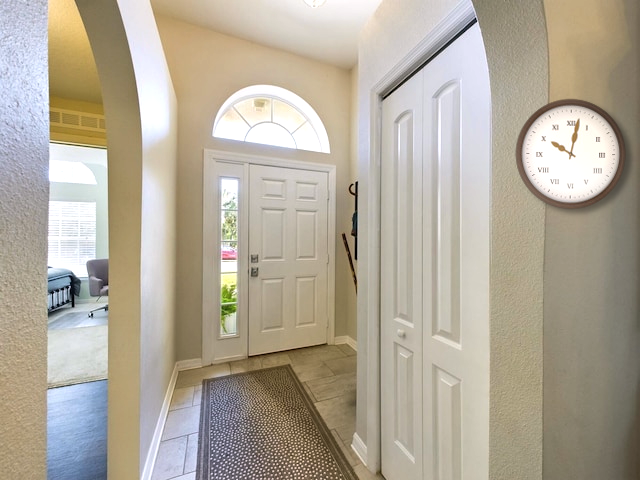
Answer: 10,02
